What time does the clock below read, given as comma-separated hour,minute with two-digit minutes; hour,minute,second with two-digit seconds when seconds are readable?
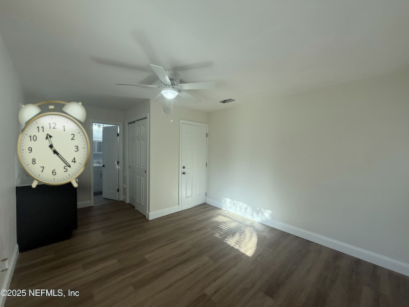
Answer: 11,23
